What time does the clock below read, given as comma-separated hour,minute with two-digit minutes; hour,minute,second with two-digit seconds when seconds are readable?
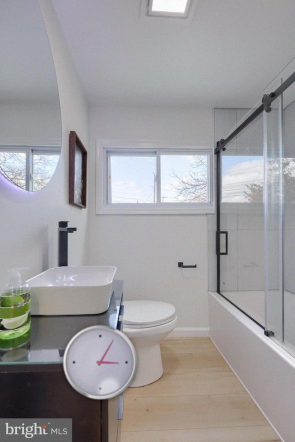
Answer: 3,05
